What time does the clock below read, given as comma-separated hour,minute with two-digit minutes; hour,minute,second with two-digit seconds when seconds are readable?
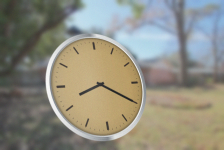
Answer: 8,20
